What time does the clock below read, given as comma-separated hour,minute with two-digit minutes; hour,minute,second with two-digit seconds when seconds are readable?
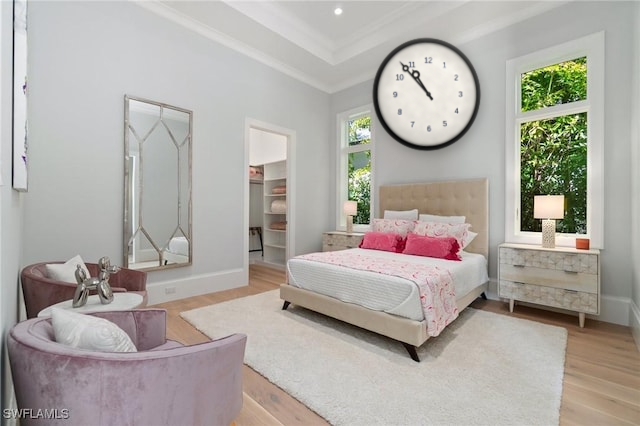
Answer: 10,53
